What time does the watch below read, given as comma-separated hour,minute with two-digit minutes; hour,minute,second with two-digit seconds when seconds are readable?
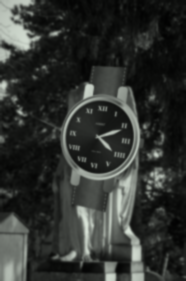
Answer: 4,11
